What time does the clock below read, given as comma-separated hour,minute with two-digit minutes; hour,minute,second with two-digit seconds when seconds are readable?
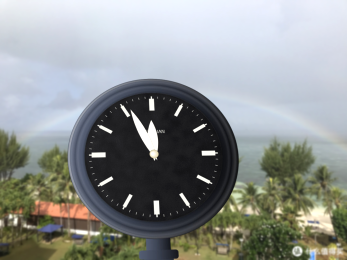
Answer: 11,56
